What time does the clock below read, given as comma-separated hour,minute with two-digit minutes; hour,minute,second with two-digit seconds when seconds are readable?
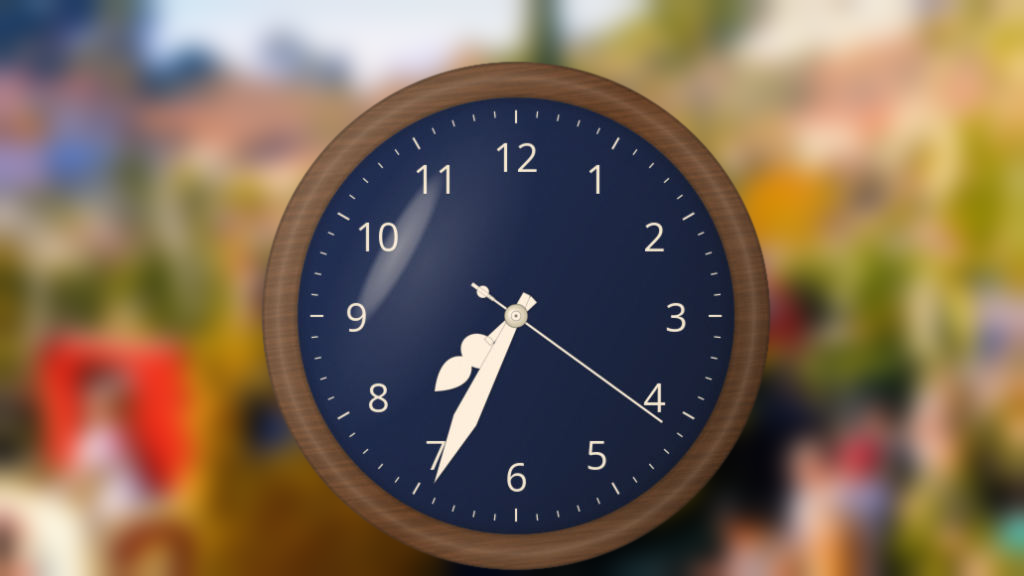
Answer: 7,34,21
